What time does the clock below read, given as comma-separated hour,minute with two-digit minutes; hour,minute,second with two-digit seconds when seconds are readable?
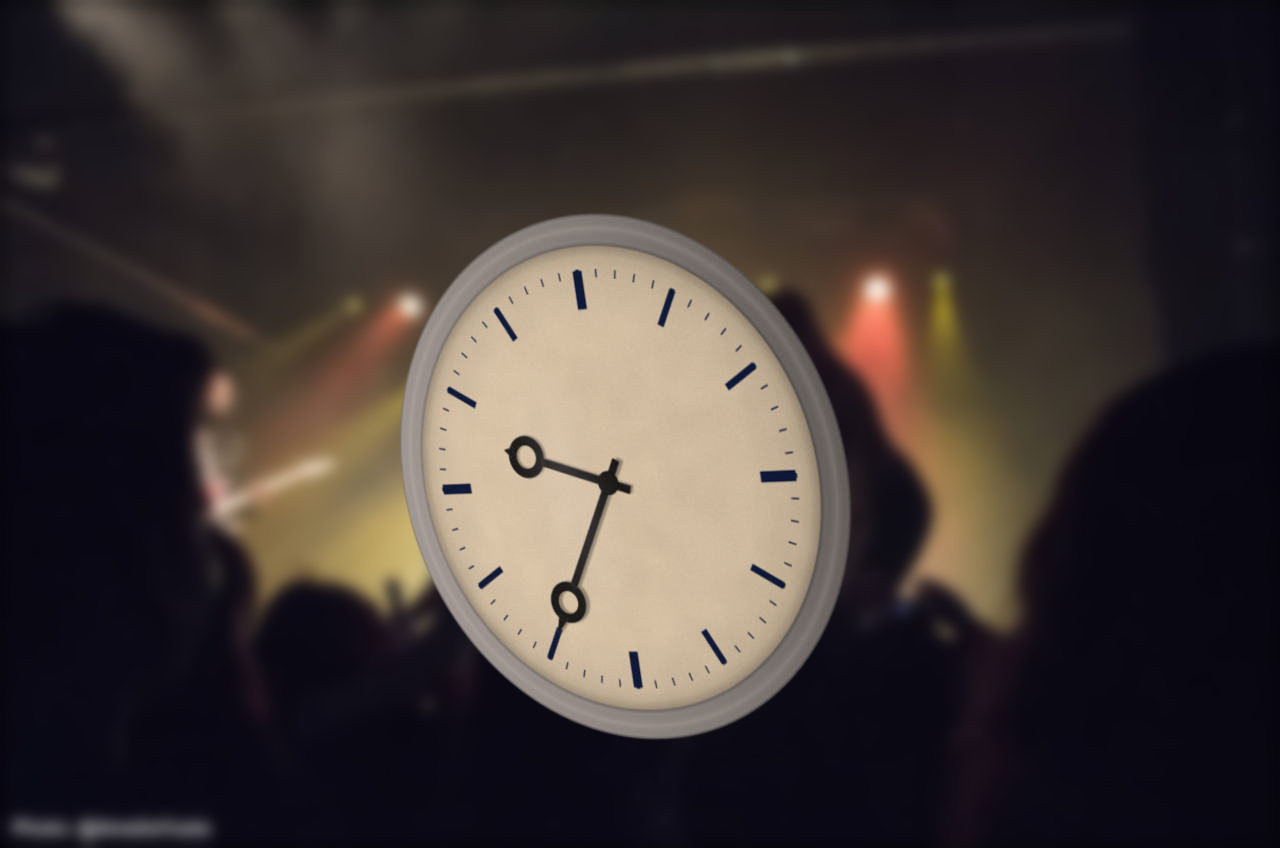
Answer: 9,35
